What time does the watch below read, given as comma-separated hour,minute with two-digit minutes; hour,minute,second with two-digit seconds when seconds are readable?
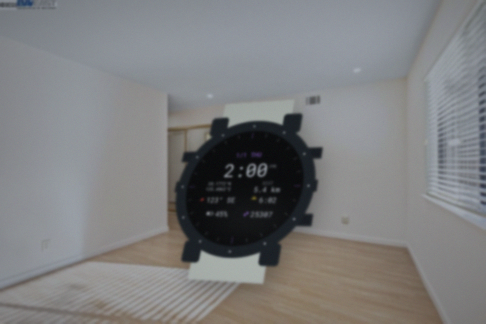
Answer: 2,00
